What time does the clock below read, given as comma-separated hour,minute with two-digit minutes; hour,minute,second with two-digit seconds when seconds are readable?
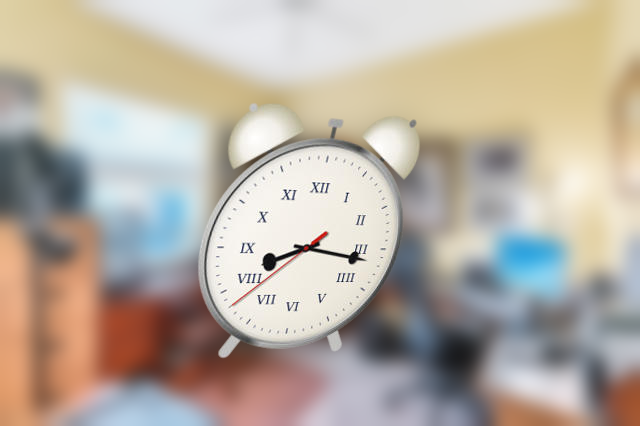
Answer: 8,16,38
